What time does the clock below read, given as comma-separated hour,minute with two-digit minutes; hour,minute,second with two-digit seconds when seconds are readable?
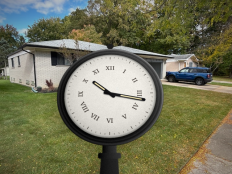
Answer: 10,17
